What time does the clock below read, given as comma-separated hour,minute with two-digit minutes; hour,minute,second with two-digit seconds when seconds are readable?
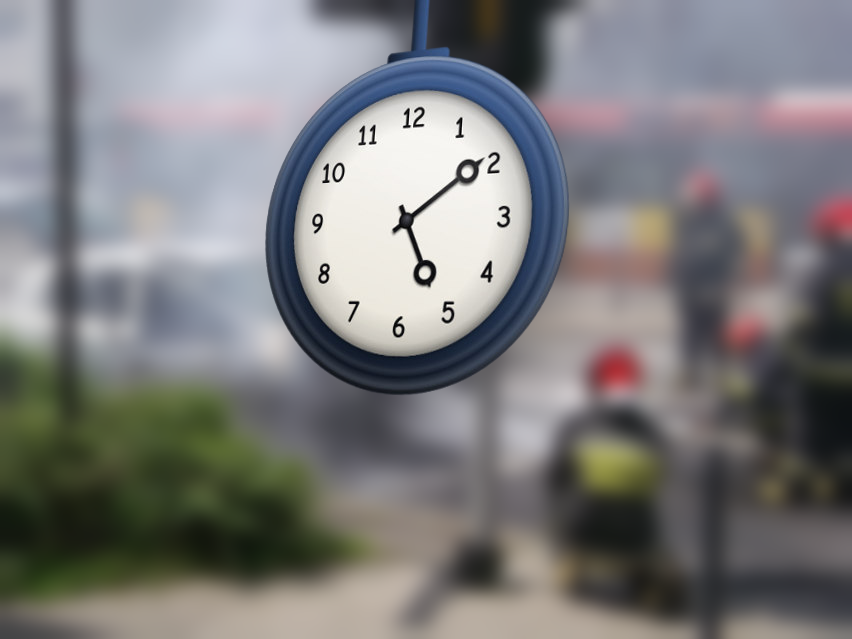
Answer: 5,09
